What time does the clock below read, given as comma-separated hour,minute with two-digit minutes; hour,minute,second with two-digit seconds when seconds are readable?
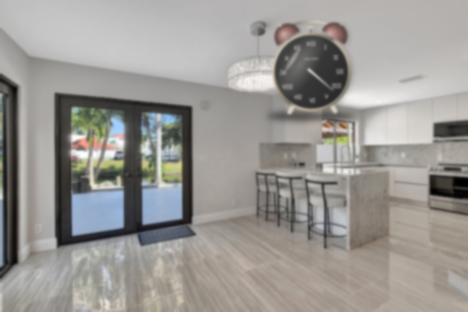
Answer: 4,22
